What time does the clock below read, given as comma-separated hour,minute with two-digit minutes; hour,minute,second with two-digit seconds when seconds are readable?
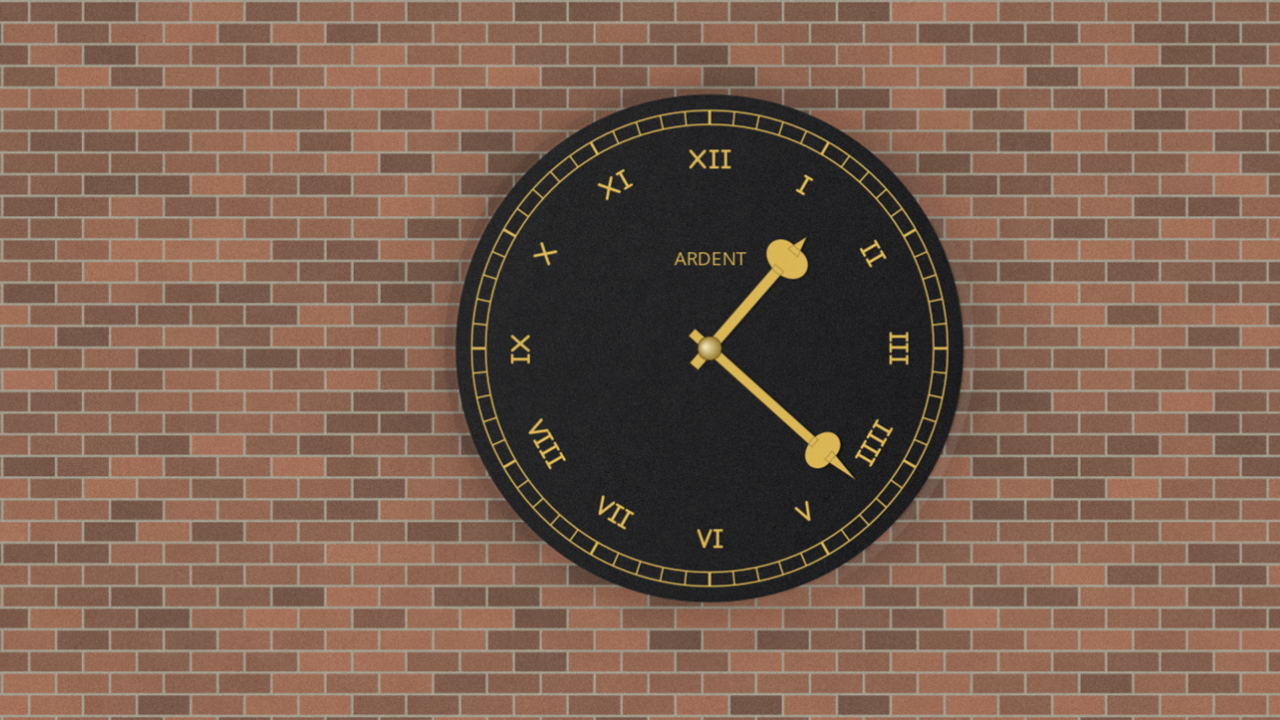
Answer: 1,22
